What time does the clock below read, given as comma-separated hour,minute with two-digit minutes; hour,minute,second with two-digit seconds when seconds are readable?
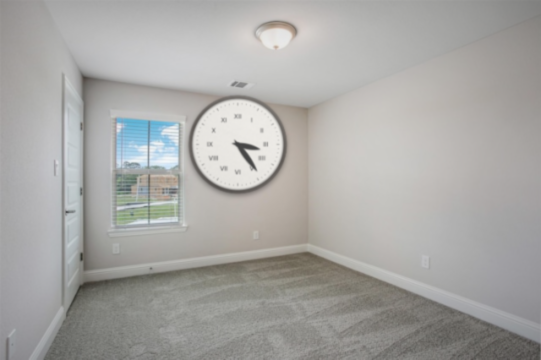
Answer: 3,24
